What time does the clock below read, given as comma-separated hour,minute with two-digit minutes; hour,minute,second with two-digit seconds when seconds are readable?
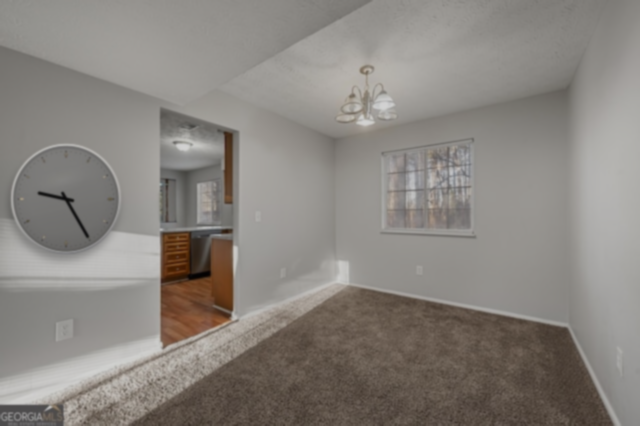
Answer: 9,25
